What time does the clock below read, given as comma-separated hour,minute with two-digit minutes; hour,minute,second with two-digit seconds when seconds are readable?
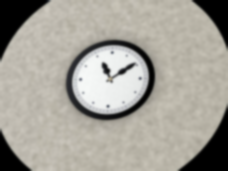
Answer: 11,09
